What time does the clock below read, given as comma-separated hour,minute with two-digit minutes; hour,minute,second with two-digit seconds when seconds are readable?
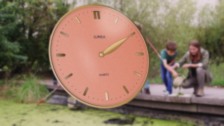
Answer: 2,10
